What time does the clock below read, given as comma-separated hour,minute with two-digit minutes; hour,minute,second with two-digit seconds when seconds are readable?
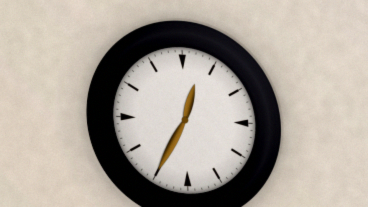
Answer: 12,35
